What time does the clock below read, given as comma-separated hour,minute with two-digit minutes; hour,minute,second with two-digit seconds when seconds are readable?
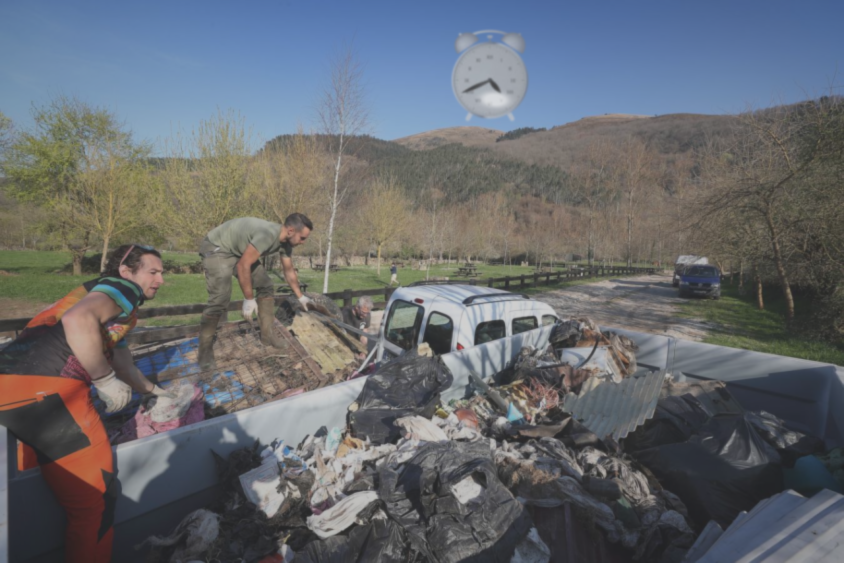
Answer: 4,41
